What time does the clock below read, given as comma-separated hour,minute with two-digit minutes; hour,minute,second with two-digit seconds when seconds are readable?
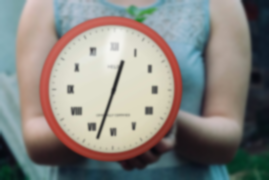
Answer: 12,33
